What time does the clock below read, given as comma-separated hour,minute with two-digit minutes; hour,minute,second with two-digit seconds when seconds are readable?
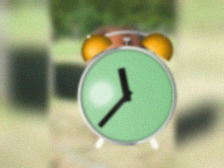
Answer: 11,37
